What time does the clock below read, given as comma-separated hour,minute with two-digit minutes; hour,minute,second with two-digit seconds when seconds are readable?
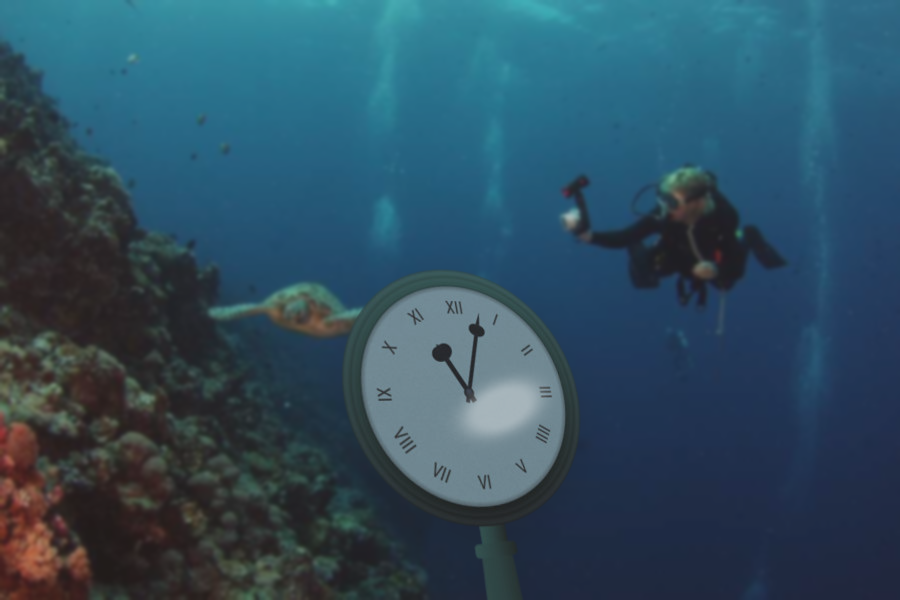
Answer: 11,03
